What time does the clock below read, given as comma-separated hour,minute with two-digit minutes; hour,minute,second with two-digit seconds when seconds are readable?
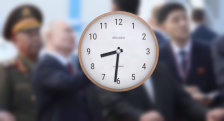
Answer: 8,31
